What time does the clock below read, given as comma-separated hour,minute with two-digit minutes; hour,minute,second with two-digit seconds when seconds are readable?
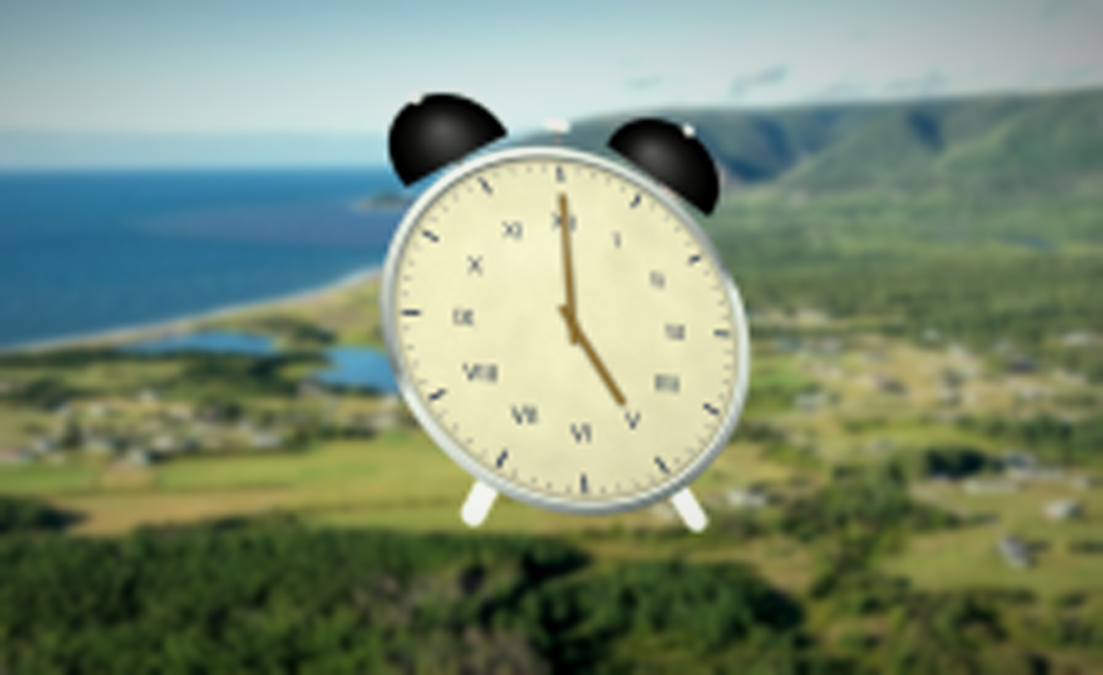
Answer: 5,00
